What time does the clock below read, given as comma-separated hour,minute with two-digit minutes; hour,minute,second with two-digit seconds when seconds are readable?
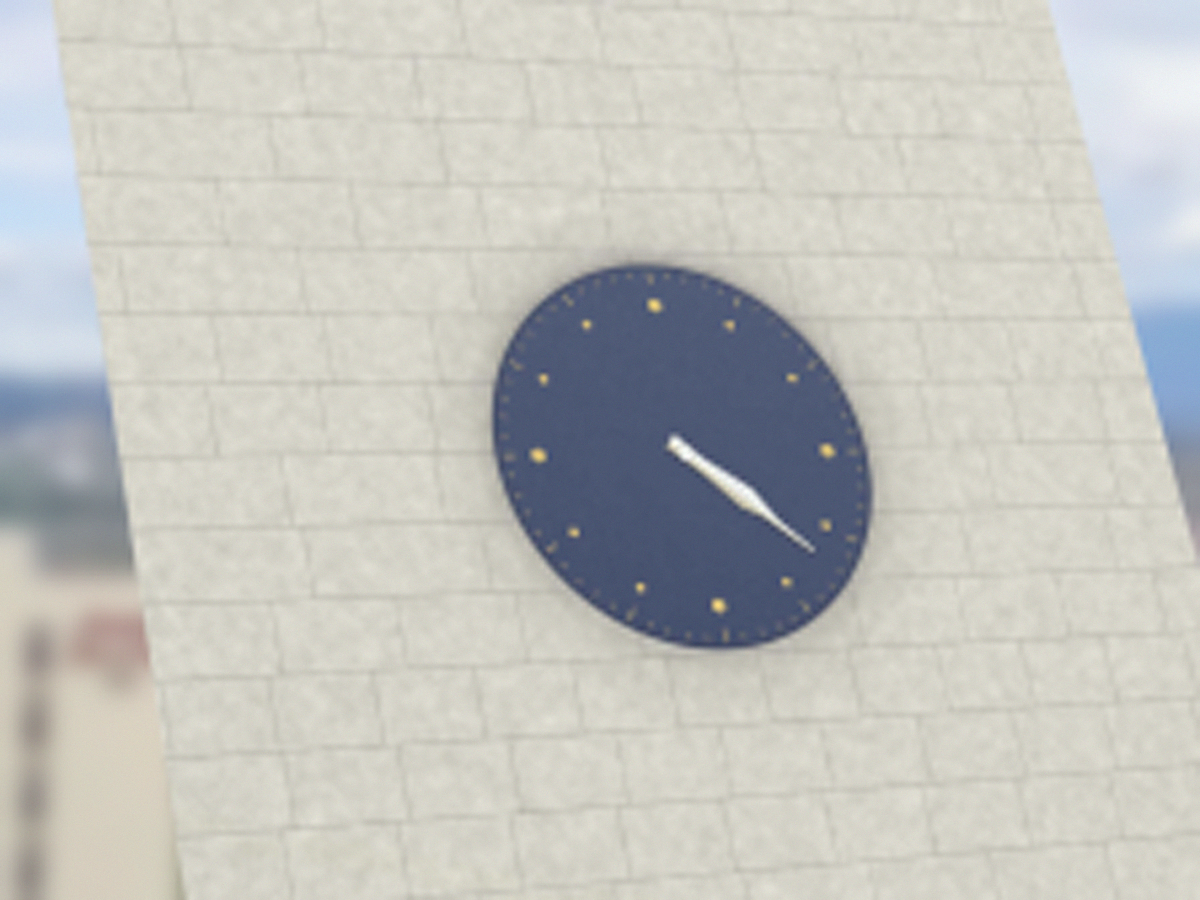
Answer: 4,22
